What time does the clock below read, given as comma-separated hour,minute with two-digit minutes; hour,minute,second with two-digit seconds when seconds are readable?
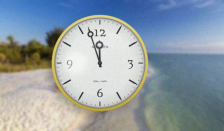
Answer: 11,57
